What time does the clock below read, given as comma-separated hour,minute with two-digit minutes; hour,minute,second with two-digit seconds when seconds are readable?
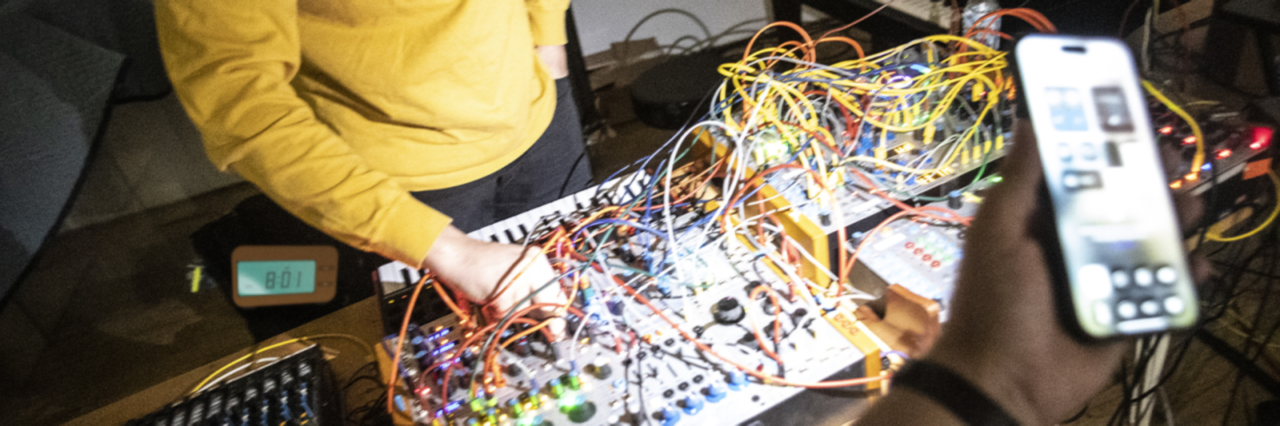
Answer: 8,01
